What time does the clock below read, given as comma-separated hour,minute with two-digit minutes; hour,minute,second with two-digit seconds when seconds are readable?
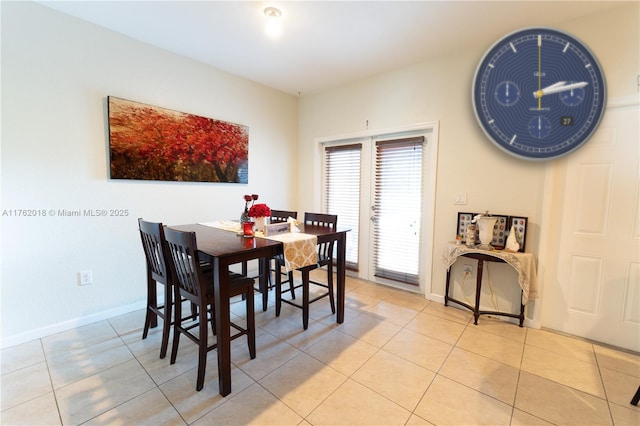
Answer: 2,13
